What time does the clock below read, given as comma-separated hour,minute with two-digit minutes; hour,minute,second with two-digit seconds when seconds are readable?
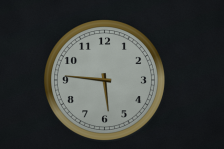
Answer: 5,46
